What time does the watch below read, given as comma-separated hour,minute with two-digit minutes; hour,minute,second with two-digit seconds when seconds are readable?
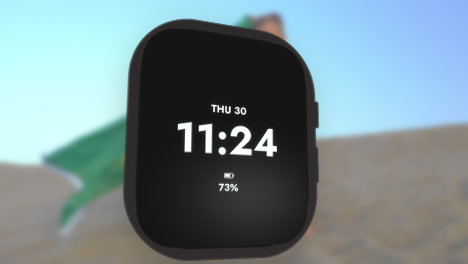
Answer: 11,24
